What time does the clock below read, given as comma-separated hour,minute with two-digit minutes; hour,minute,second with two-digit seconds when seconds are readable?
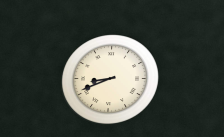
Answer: 8,41
